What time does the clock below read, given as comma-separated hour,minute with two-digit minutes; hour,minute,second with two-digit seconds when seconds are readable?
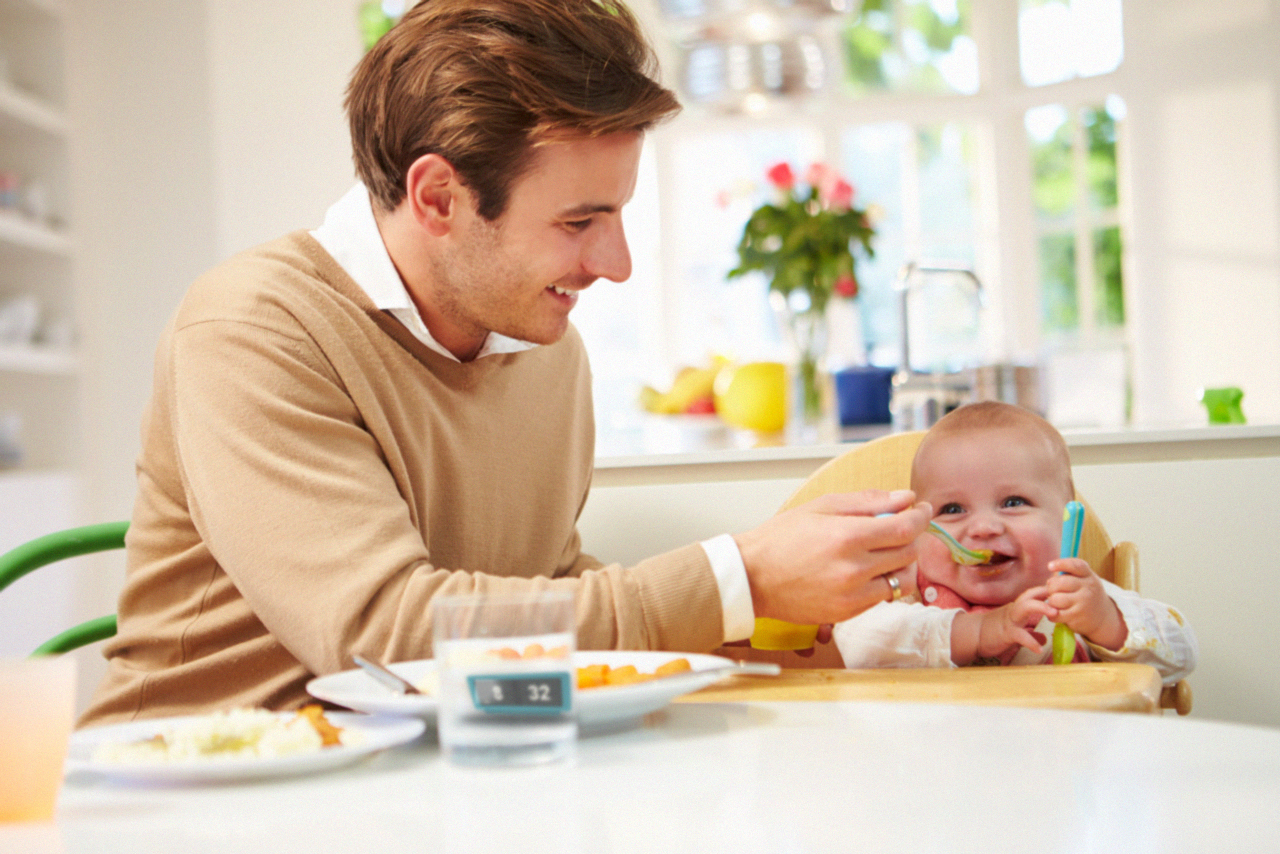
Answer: 8,32
